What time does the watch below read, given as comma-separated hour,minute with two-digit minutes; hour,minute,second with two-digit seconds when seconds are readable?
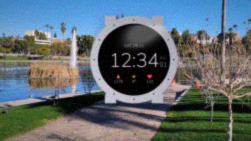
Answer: 12,34
